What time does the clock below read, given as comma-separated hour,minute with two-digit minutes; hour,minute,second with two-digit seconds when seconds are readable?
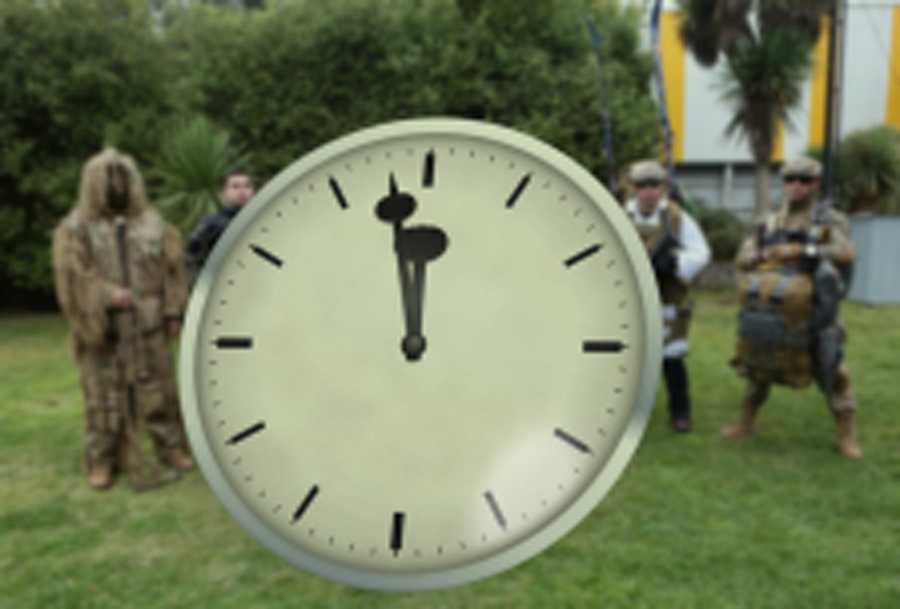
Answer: 11,58
